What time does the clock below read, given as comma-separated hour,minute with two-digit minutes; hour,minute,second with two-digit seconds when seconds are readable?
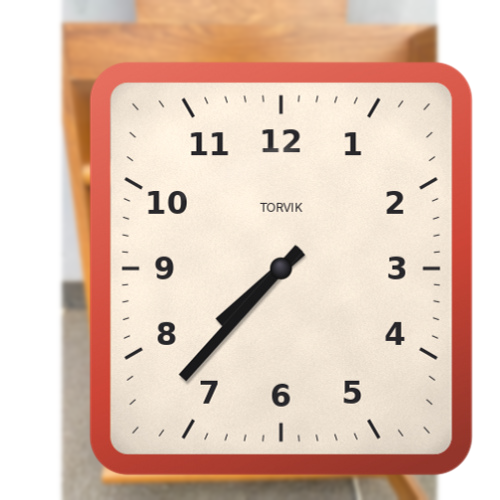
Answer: 7,37
